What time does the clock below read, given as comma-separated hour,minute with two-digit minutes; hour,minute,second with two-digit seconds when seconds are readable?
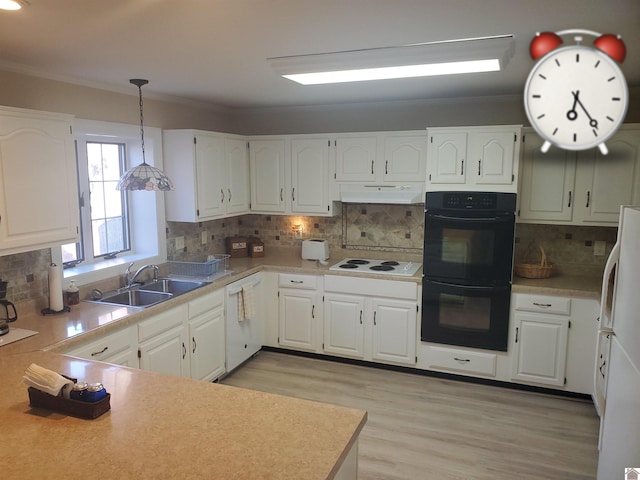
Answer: 6,24
